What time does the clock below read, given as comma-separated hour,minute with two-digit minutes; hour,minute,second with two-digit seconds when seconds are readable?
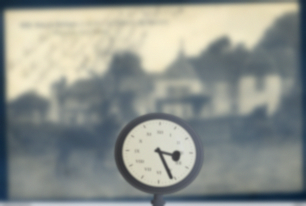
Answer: 3,26
